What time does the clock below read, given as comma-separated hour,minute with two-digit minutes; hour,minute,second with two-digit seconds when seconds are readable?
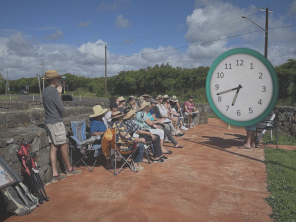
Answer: 6,42
